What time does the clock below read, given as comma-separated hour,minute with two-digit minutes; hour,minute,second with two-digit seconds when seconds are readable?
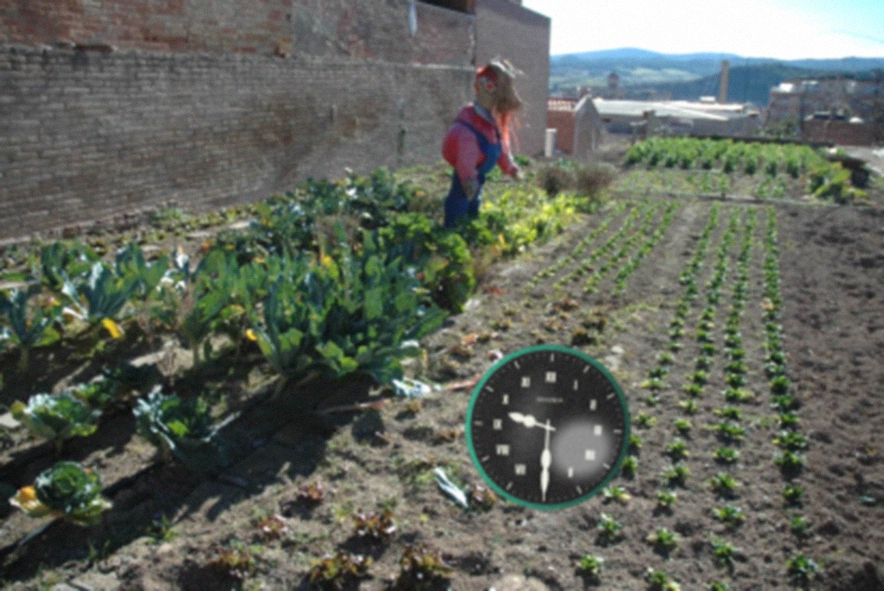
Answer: 9,30
